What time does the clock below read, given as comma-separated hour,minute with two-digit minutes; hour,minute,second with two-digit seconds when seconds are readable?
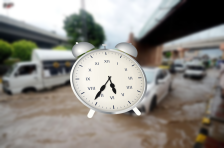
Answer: 5,36
